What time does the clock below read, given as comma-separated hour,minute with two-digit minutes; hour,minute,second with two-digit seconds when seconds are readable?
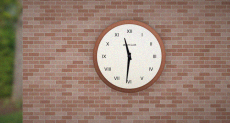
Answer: 11,31
